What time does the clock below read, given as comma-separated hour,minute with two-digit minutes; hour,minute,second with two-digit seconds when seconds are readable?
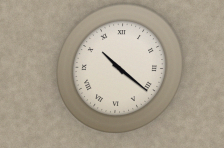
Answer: 10,21
